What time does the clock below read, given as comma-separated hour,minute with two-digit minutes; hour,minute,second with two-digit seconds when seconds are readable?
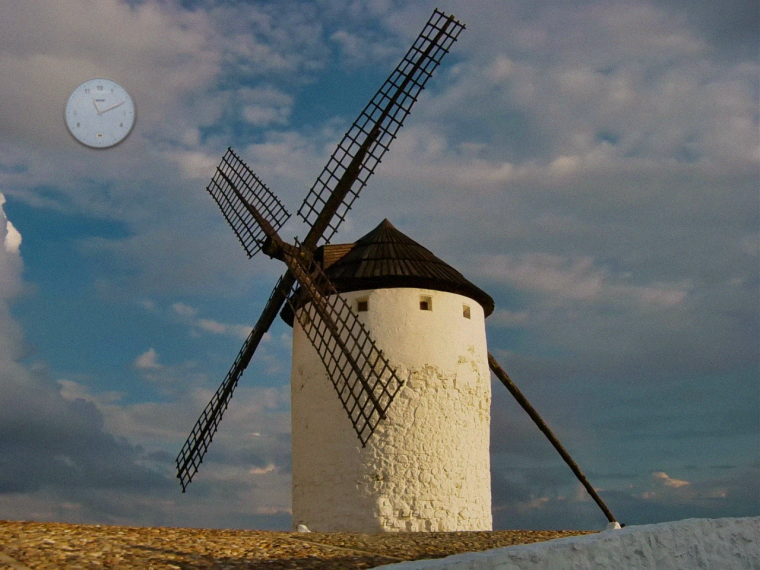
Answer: 11,11
